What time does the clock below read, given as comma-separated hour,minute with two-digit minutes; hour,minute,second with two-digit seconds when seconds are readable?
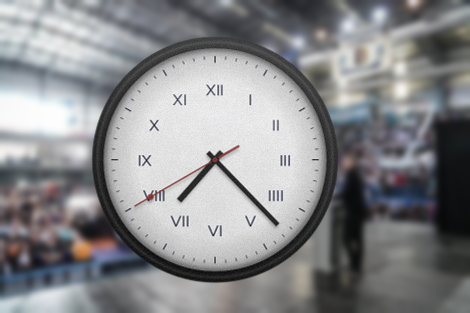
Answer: 7,22,40
